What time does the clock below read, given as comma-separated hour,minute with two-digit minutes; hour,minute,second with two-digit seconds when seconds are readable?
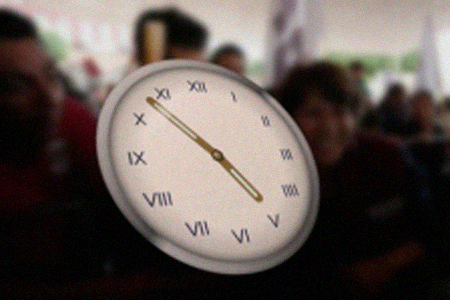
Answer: 4,53
